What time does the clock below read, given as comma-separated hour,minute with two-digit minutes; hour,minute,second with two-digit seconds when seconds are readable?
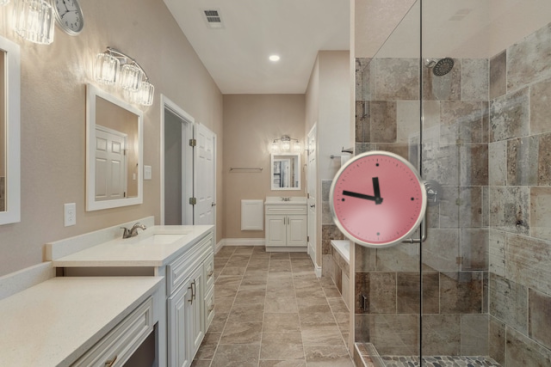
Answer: 11,47
